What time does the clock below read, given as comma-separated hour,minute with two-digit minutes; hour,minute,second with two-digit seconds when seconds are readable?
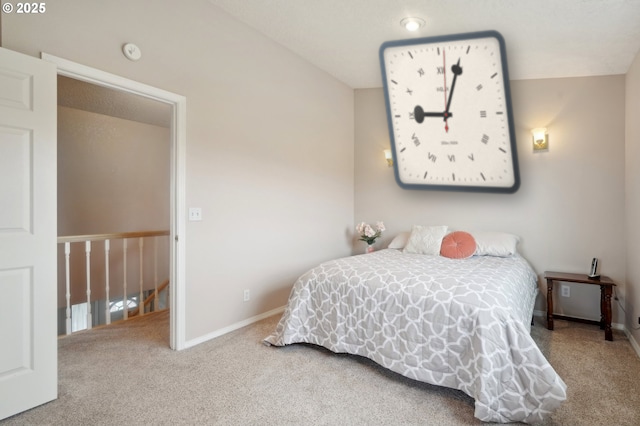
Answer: 9,04,01
